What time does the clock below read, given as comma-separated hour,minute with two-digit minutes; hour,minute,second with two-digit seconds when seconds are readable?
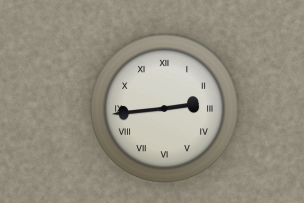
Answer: 2,44
